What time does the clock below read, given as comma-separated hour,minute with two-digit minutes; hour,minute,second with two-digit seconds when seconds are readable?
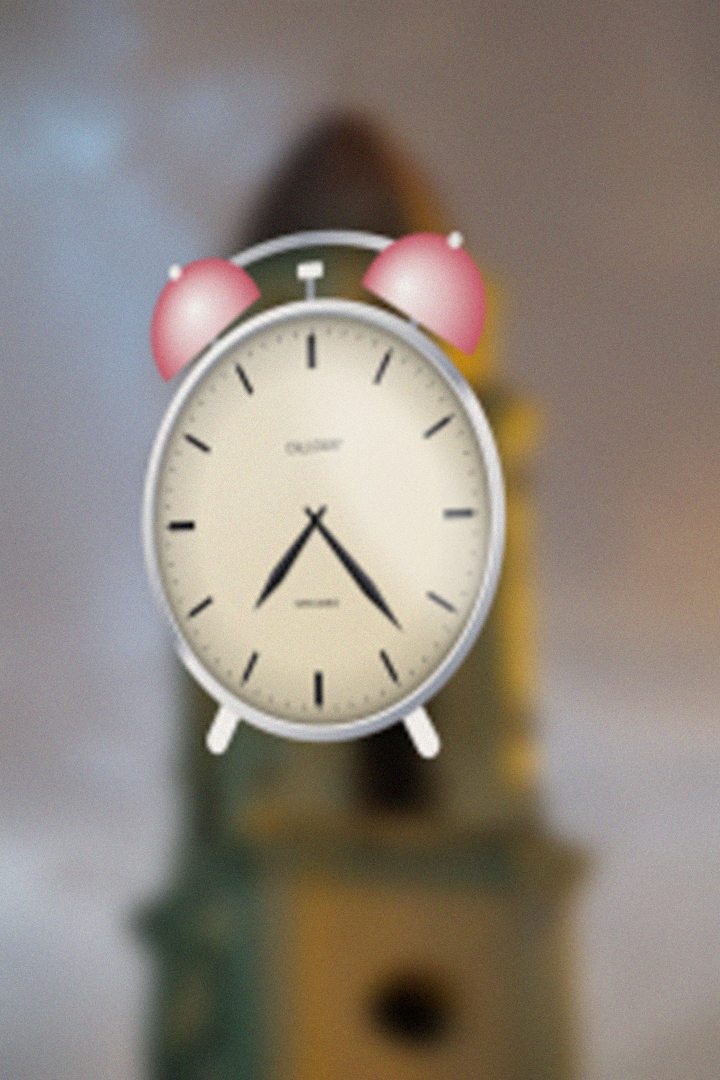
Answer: 7,23
